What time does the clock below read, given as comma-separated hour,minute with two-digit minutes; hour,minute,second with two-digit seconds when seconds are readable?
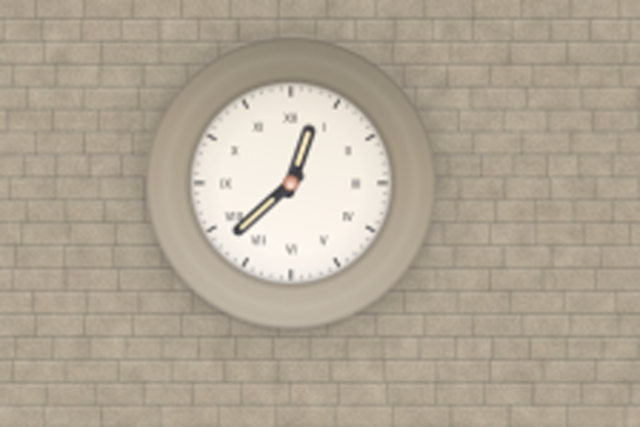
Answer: 12,38
